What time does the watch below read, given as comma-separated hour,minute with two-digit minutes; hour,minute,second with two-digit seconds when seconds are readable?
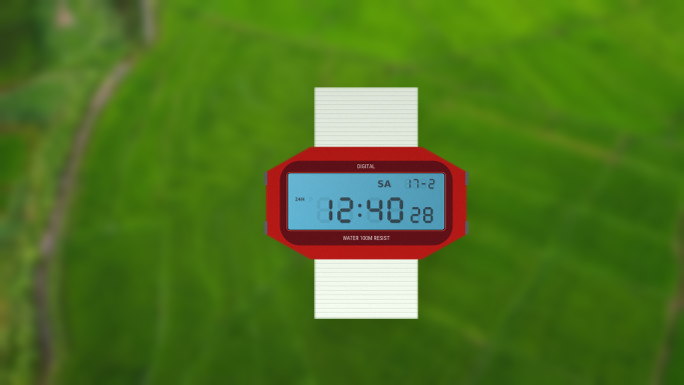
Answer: 12,40,28
